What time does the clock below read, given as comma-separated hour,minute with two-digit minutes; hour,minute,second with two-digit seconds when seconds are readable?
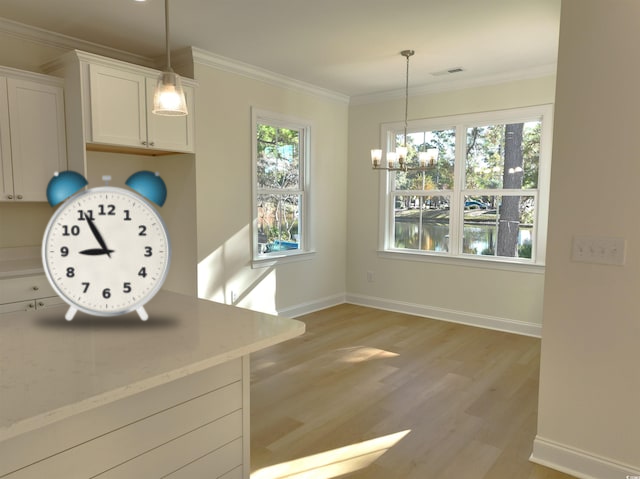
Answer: 8,55
